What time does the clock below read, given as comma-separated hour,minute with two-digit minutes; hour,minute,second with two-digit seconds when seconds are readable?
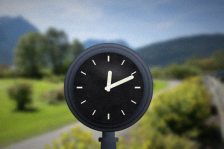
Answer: 12,11
